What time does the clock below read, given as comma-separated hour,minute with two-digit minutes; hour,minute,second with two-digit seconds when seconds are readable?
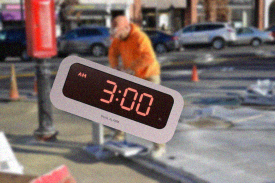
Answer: 3,00
